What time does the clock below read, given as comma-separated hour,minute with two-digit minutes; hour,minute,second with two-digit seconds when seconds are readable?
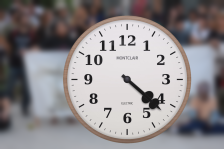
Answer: 4,22
